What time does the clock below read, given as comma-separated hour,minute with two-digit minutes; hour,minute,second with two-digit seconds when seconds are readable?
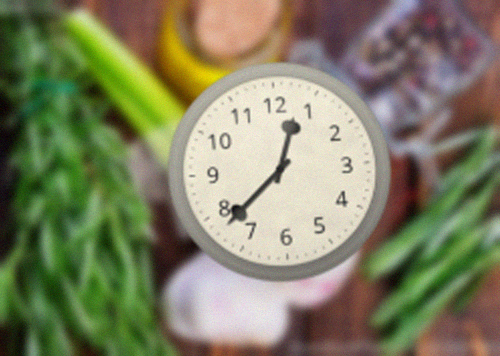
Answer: 12,38
